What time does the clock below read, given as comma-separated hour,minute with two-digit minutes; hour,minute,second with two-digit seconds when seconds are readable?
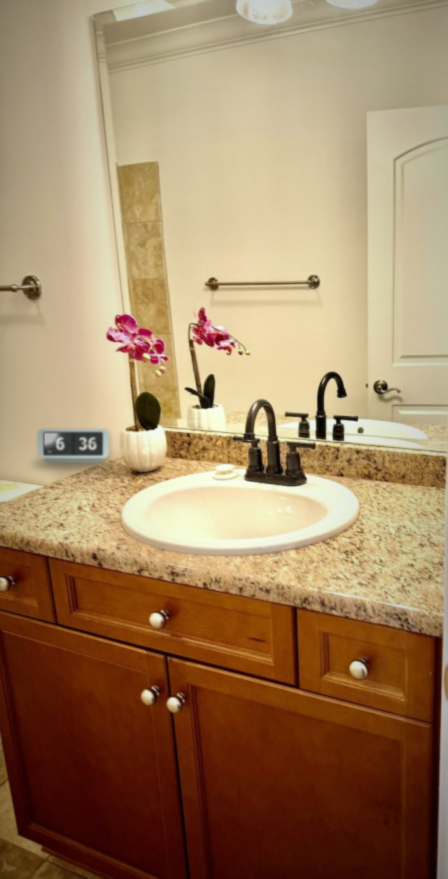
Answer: 6,36
